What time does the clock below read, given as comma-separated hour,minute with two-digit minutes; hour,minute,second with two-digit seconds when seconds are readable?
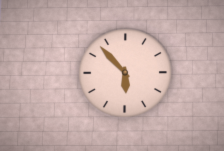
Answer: 5,53
